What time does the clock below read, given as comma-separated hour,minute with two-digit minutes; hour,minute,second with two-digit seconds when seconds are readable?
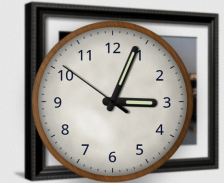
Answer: 3,03,51
